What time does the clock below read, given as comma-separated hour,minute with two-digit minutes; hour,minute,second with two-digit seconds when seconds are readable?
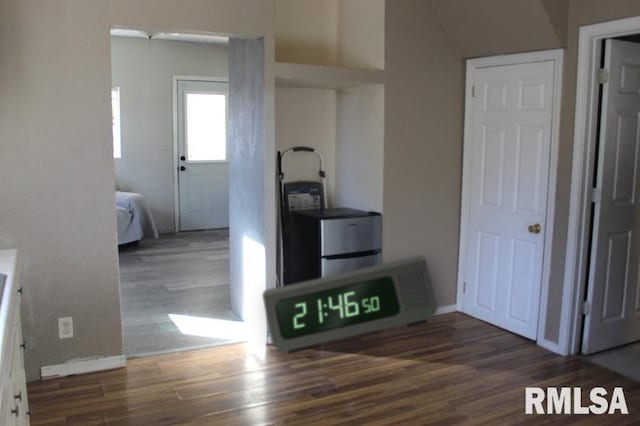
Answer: 21,46,50
